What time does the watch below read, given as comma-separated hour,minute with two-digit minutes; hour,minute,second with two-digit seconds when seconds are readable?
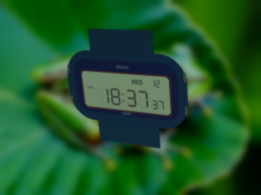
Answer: 18,37
